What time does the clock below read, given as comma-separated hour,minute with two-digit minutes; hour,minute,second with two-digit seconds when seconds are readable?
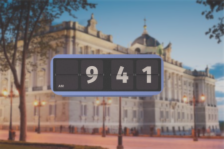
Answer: 9,41
